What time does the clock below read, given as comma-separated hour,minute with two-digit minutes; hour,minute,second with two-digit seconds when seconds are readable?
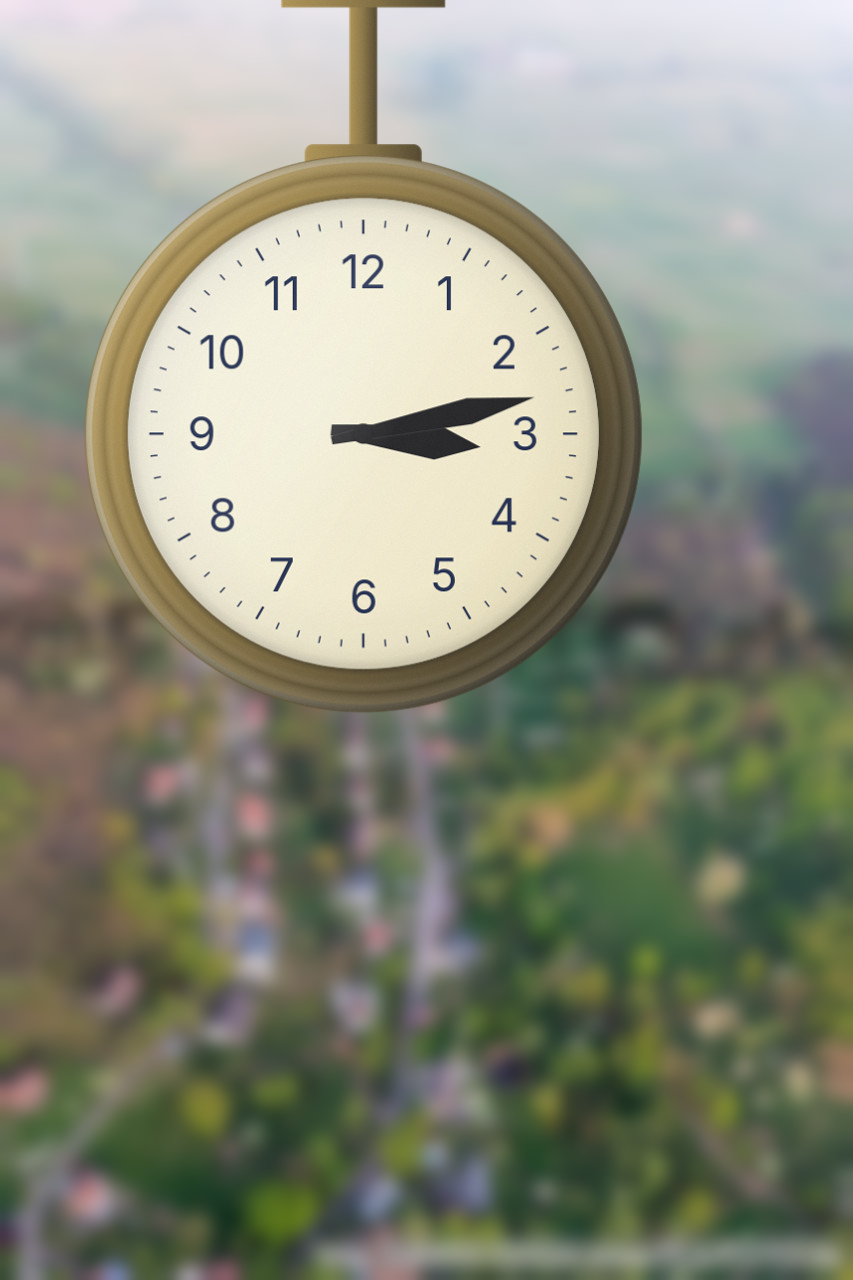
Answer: 3,13
